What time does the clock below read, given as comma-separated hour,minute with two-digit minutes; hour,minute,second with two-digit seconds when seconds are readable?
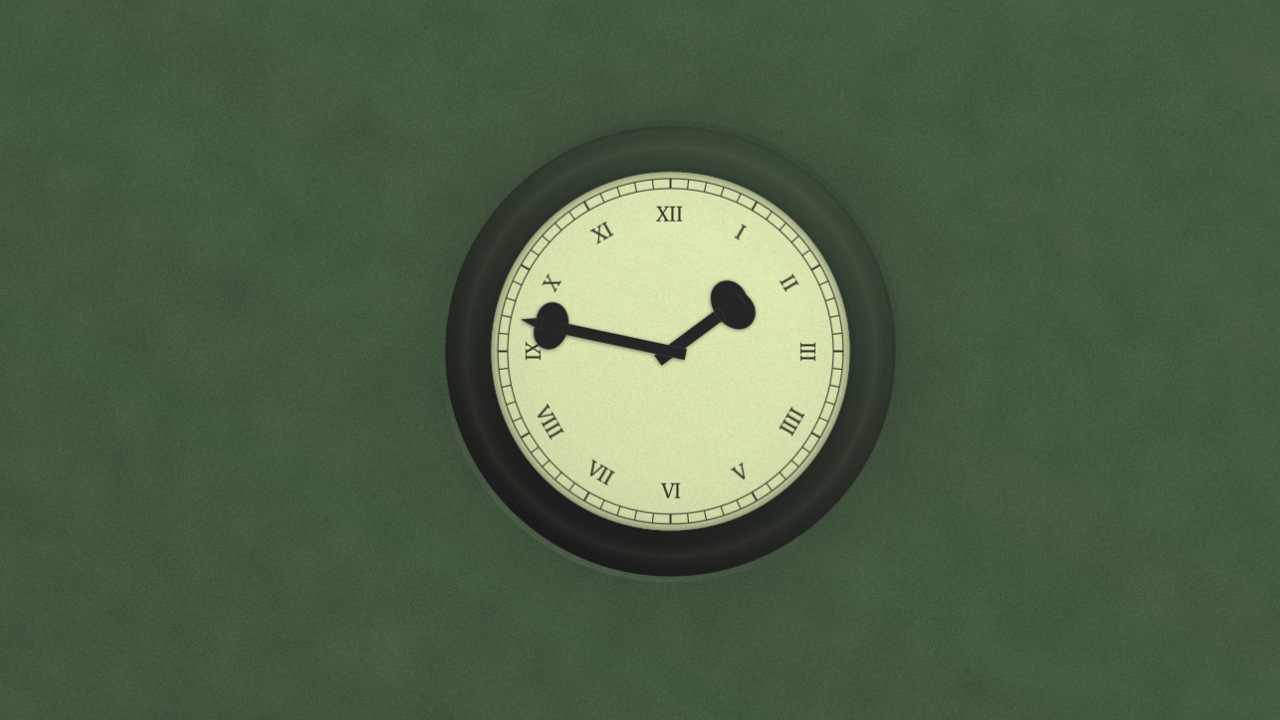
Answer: 1,47
